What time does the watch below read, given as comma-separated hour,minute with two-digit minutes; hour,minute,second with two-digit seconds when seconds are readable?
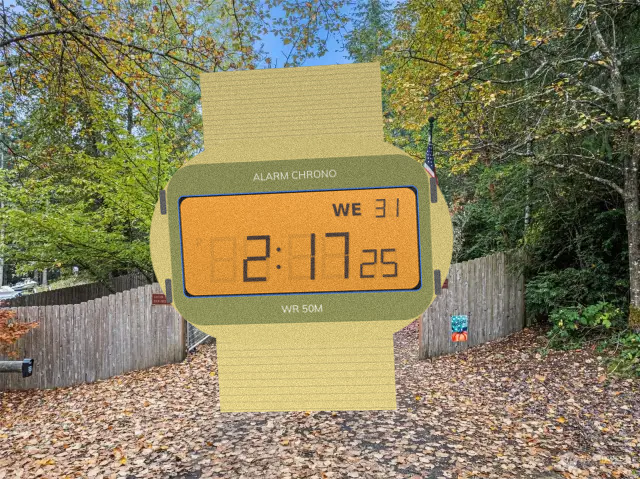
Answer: 2,17,25
